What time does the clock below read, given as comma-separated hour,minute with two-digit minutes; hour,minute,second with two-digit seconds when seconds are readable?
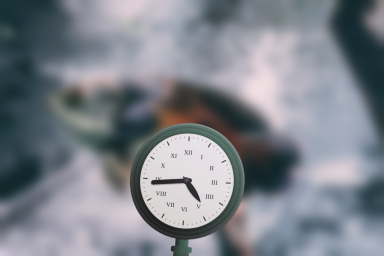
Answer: 4,44
